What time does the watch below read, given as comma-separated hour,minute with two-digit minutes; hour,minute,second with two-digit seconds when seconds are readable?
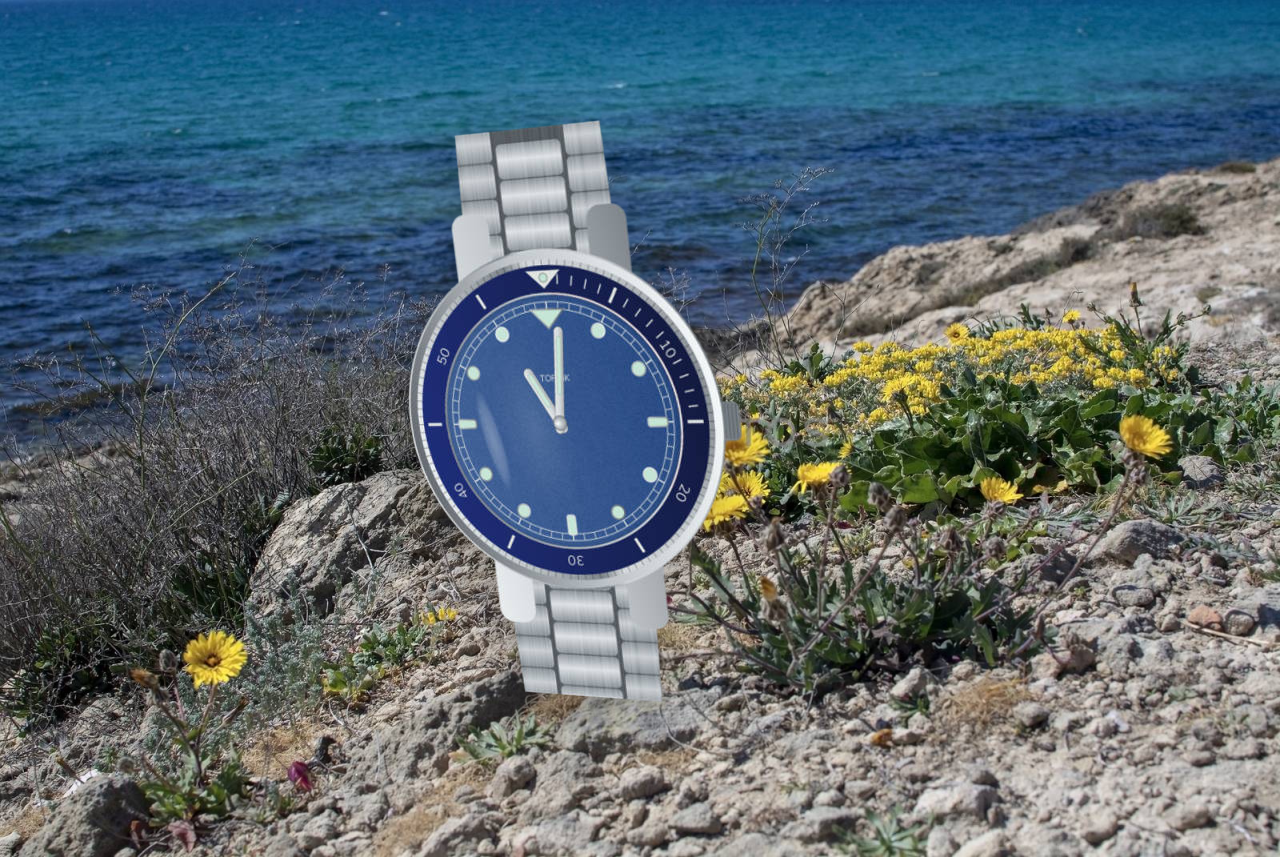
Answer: 11,01
